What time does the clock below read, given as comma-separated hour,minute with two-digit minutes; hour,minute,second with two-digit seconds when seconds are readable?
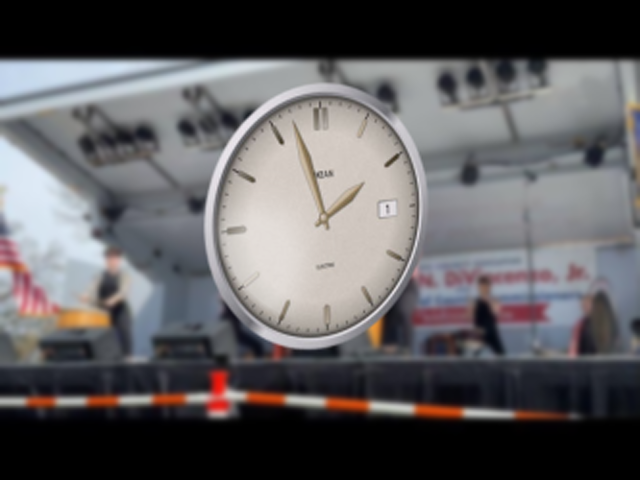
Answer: 1,57
